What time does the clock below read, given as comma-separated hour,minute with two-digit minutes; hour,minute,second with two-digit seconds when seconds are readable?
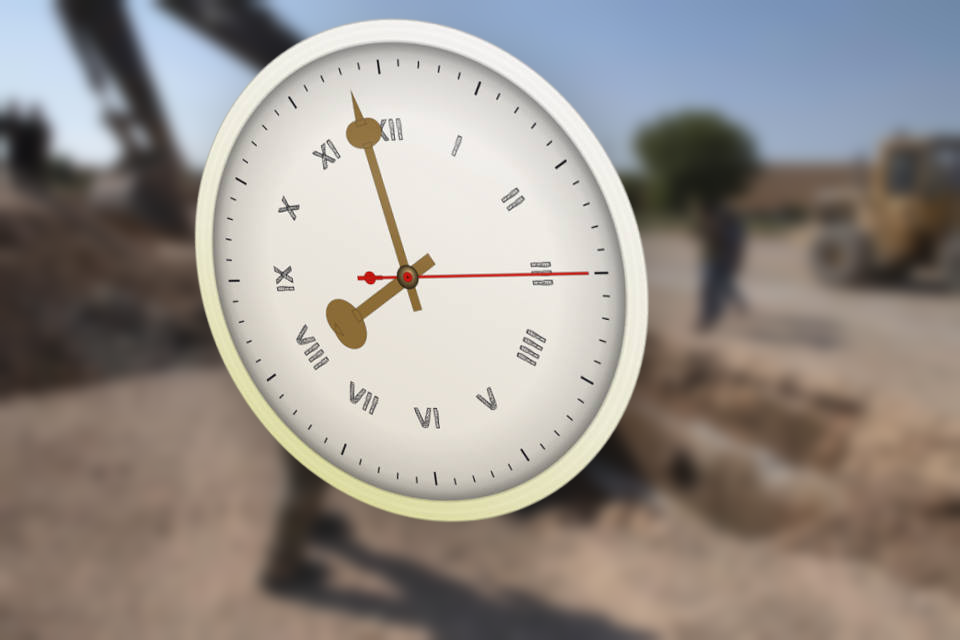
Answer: 7,58,15
